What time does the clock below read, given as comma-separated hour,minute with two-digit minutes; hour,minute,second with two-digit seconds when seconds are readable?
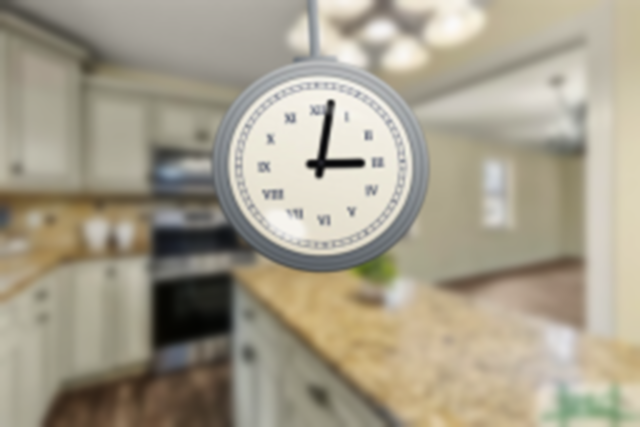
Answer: 3,02
